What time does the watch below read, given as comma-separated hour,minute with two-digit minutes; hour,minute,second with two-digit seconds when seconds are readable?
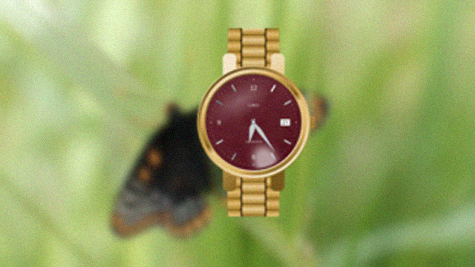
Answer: 6,24
